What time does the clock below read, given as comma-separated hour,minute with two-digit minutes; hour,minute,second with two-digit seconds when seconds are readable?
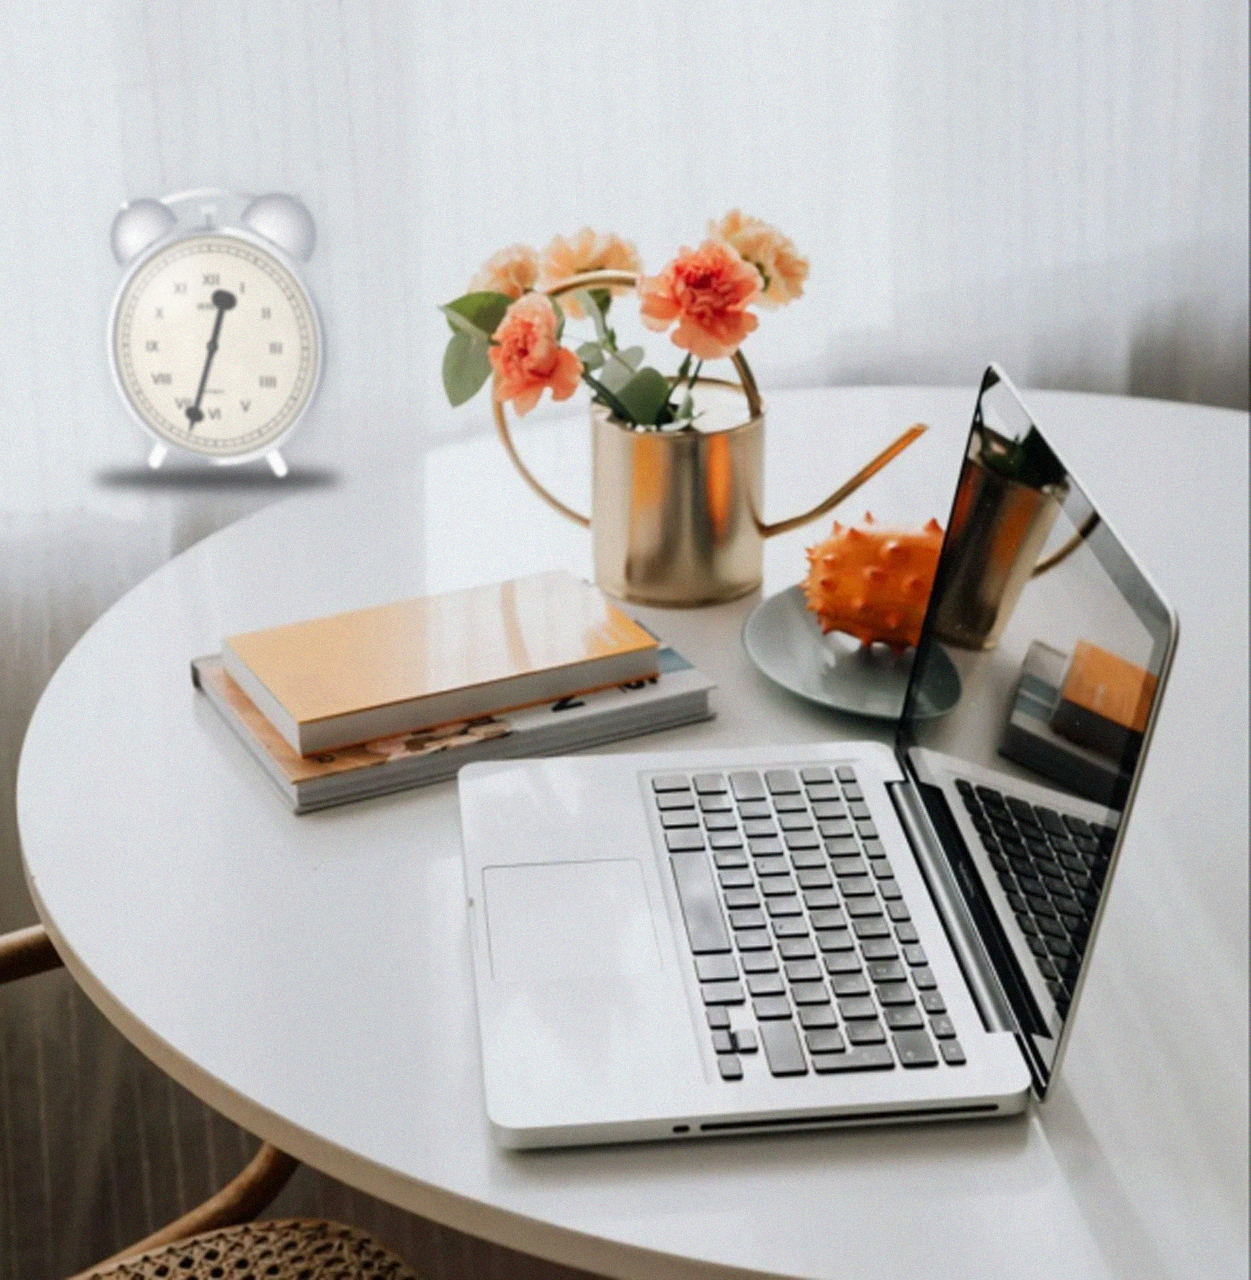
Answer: 12,33
